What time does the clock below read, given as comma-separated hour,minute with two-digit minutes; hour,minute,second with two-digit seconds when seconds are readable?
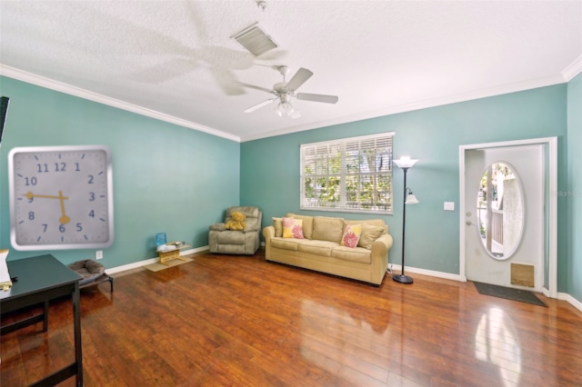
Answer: 5,46
